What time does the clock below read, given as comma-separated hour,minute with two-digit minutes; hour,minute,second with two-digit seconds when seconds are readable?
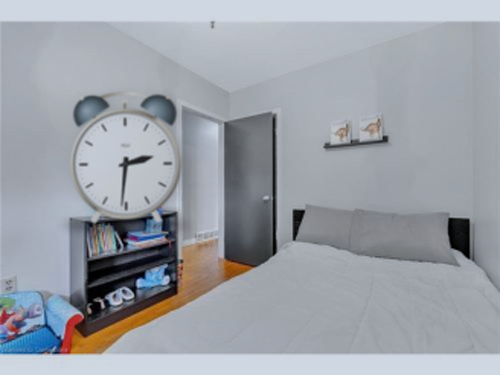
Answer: 2,31
